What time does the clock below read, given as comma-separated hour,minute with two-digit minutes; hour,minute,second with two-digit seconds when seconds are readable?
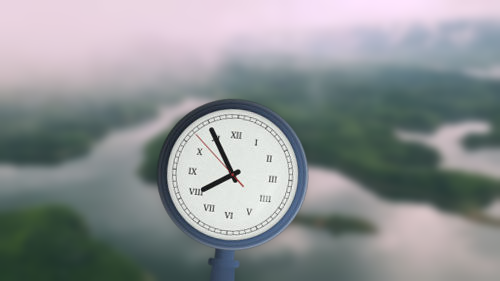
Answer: 7,54,52
